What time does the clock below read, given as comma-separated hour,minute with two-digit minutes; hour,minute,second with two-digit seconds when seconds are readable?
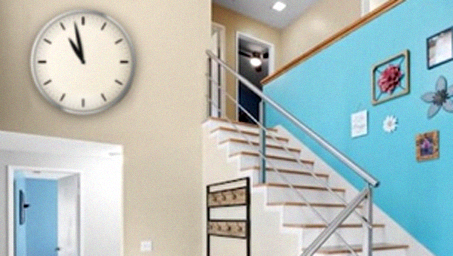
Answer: 10,58
